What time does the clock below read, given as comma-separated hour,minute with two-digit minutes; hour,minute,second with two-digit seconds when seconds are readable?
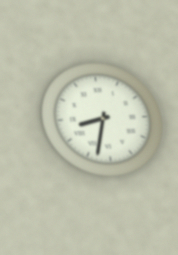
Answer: 8,33
